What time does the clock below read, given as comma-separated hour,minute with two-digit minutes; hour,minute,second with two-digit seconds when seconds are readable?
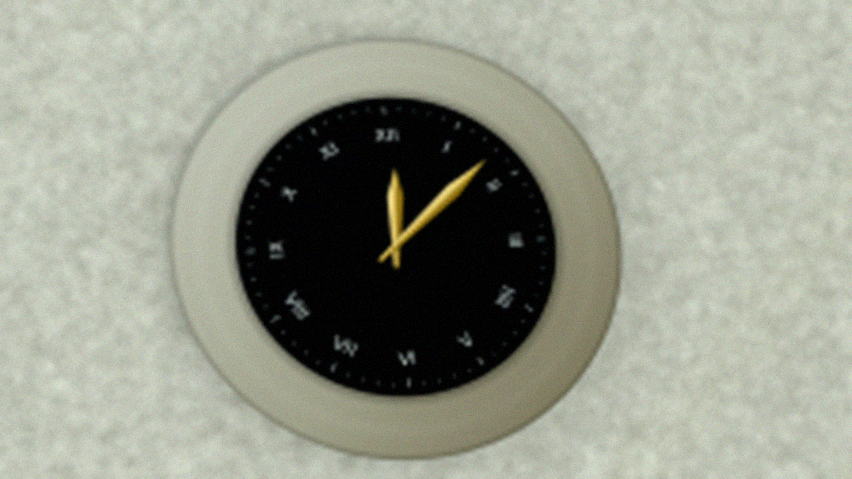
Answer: 12,08
